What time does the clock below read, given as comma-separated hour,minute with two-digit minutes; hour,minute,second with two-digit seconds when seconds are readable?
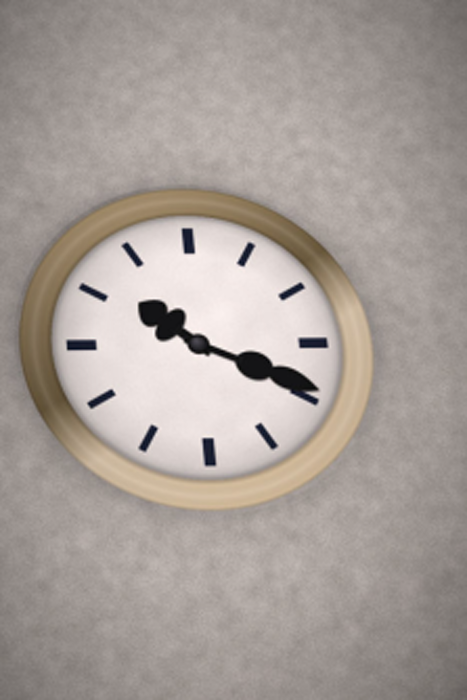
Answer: 10,19
